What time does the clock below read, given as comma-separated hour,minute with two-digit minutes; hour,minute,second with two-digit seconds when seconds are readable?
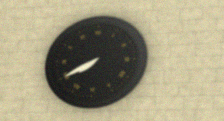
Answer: 7,40
